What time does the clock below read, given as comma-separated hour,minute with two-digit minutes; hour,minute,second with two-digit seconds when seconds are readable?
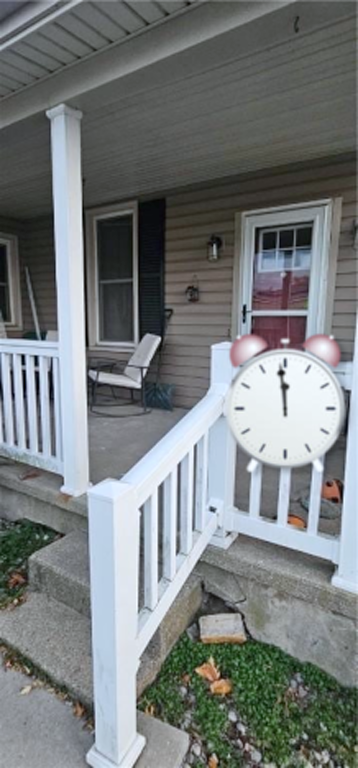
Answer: 11,59
